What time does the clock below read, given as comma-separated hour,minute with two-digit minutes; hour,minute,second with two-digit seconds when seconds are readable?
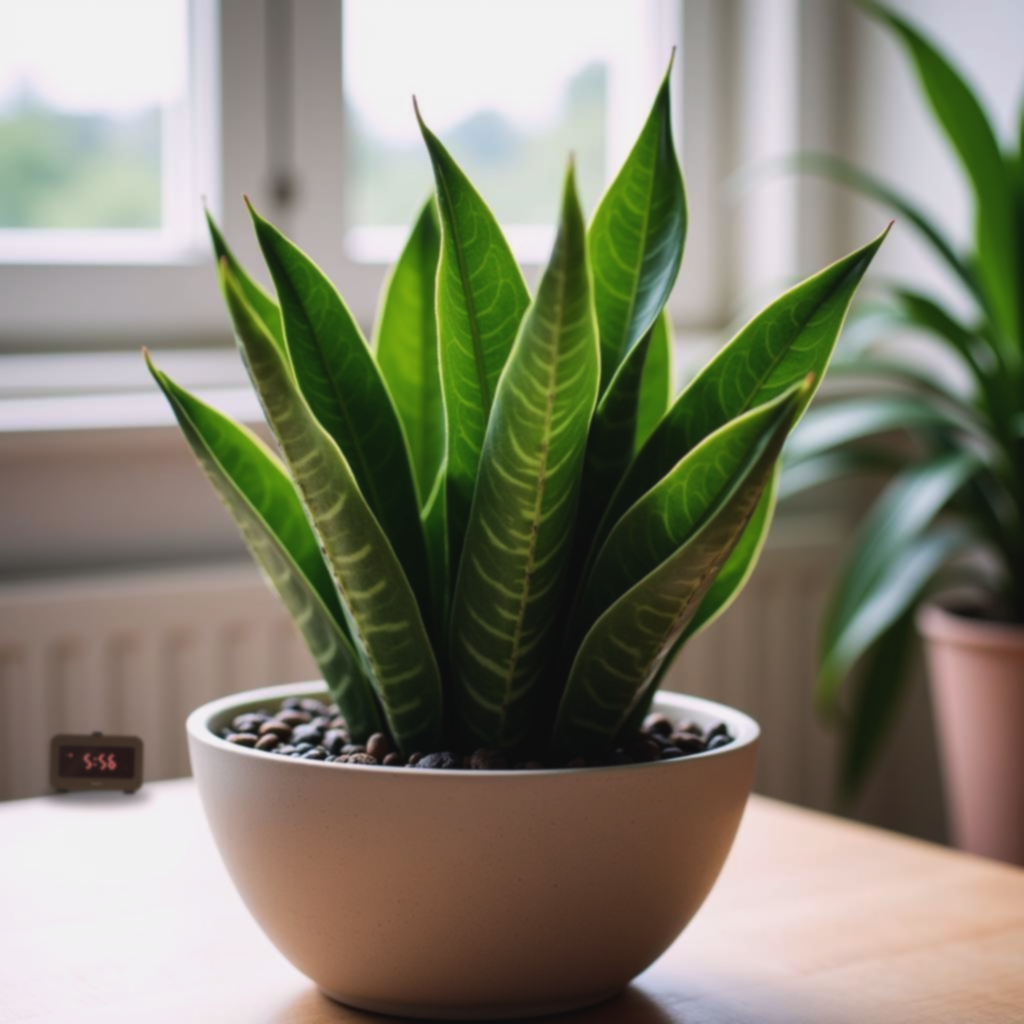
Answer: 5,56
